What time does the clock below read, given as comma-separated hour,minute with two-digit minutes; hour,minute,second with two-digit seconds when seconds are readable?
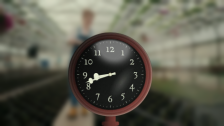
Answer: 8,42
